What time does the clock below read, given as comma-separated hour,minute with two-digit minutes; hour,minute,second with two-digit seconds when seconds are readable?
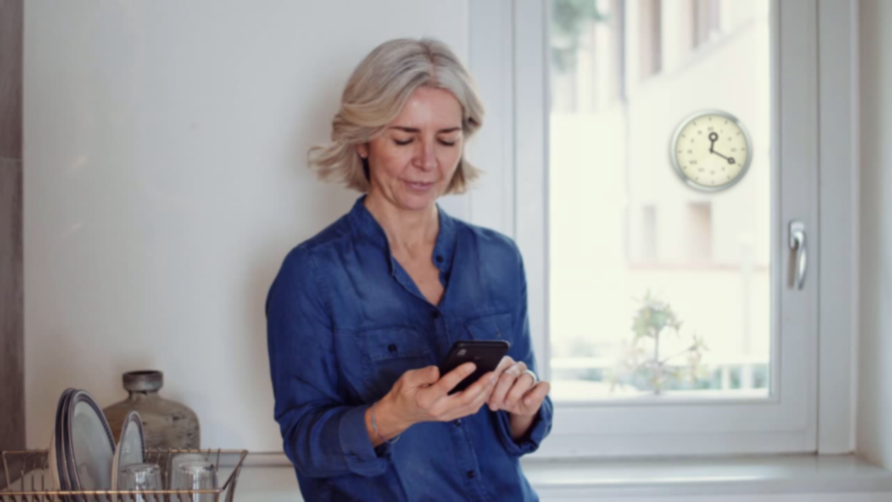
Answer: 12,20
